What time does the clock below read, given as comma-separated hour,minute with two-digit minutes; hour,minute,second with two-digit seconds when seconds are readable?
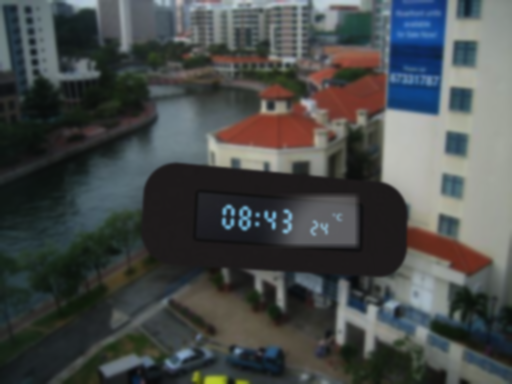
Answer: 8,43
